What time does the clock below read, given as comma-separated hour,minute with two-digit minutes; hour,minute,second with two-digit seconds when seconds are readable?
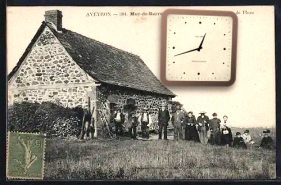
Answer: 12,42
